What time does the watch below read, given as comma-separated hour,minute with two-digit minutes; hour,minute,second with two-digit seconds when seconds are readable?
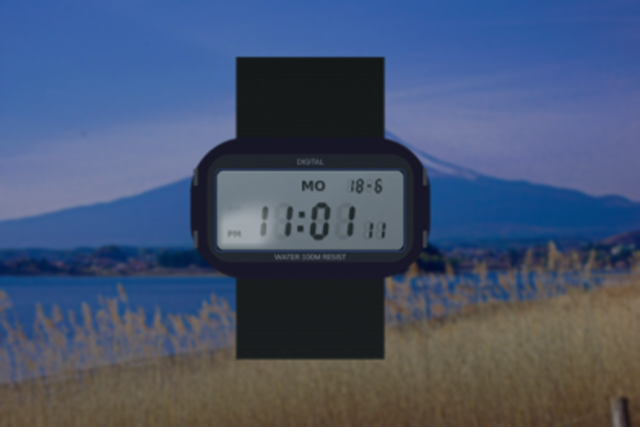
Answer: 11,01,11
